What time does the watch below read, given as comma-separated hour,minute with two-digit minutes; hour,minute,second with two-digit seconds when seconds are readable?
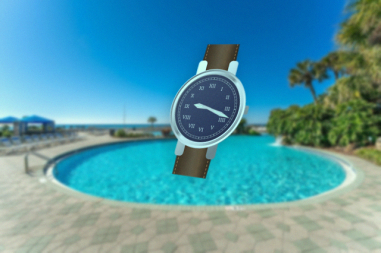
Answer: 9,18
